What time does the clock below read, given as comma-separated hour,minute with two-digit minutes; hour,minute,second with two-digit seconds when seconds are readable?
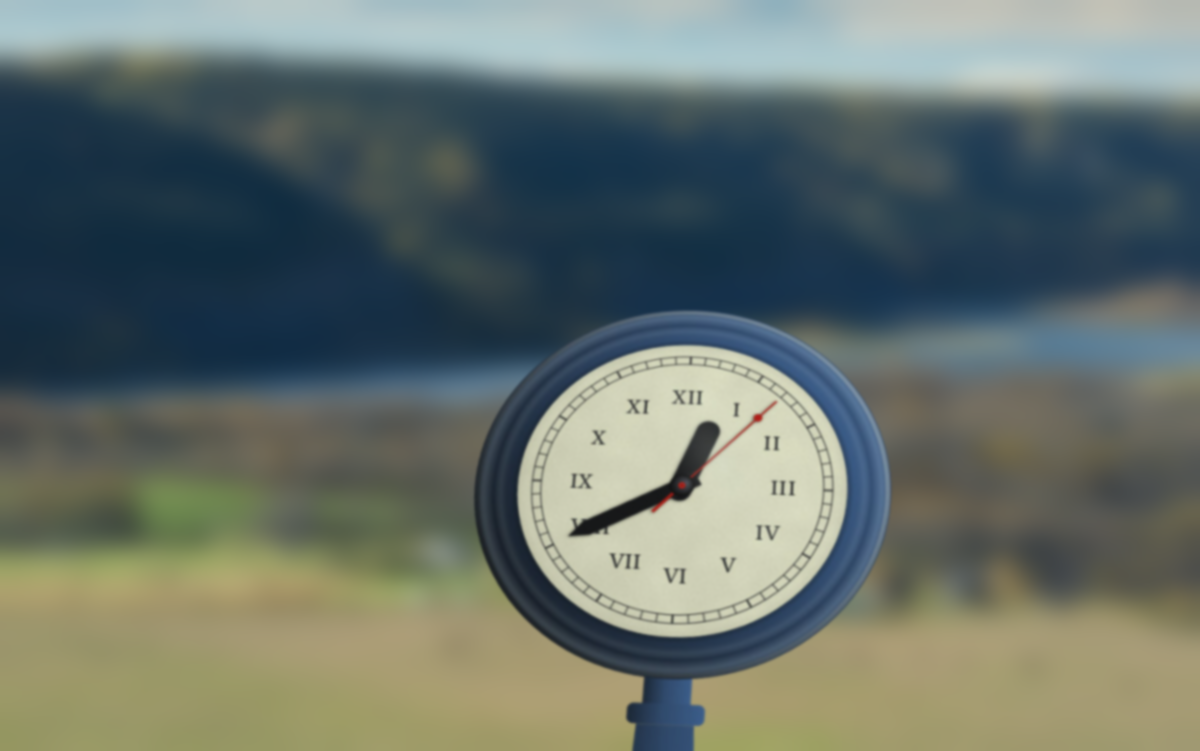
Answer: 12,40,07
